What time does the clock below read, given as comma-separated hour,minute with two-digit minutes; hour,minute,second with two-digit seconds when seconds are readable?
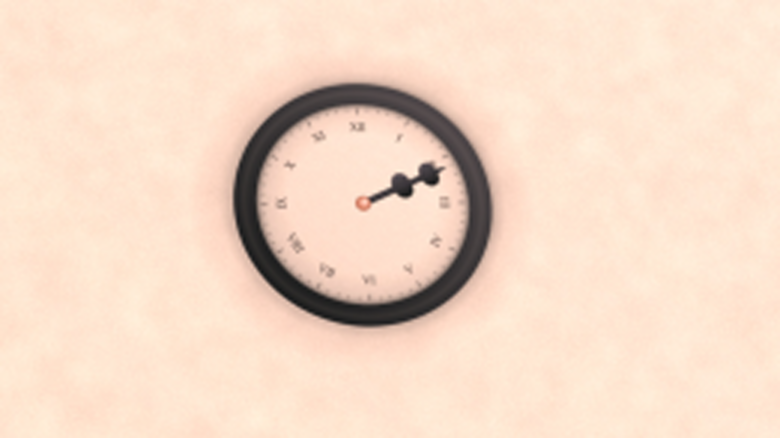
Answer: 2,11
